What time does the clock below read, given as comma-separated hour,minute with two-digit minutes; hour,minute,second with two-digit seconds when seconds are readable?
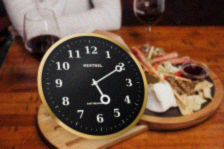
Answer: 5,10
